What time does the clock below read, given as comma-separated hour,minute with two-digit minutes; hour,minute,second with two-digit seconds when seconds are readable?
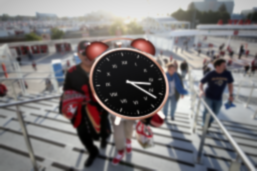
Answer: 3,22
